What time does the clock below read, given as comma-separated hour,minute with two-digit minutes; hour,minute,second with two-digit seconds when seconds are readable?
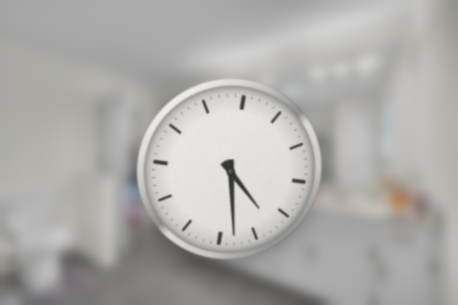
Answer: 4,28
